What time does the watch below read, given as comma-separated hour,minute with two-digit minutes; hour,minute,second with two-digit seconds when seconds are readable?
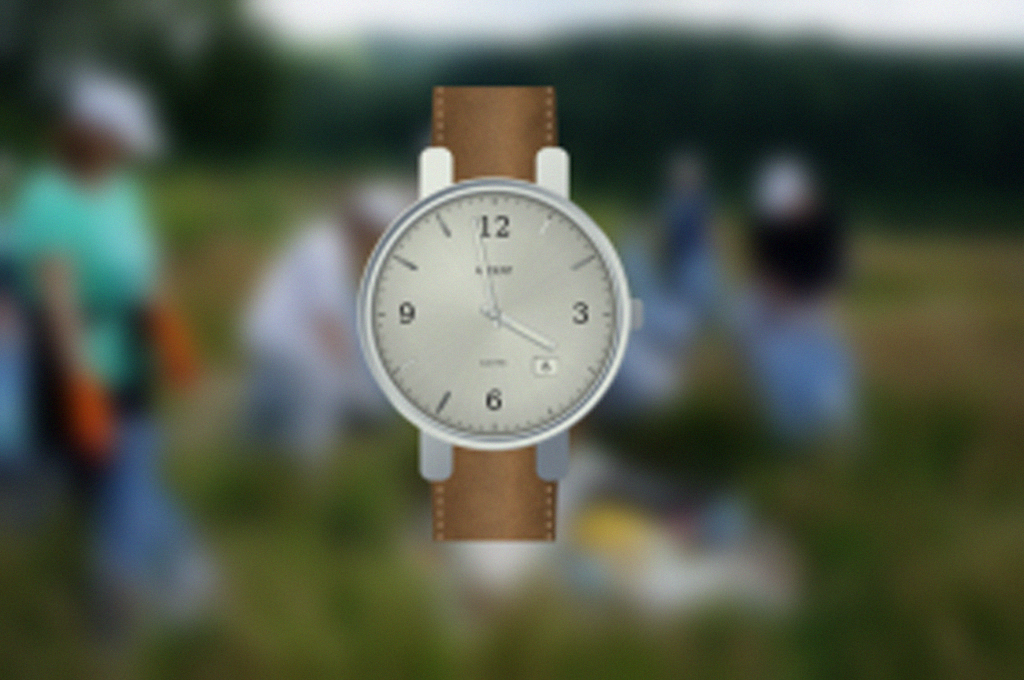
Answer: 3,58
